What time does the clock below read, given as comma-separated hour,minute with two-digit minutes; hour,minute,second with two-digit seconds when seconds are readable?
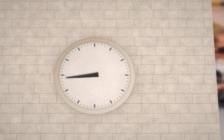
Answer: 8,44
